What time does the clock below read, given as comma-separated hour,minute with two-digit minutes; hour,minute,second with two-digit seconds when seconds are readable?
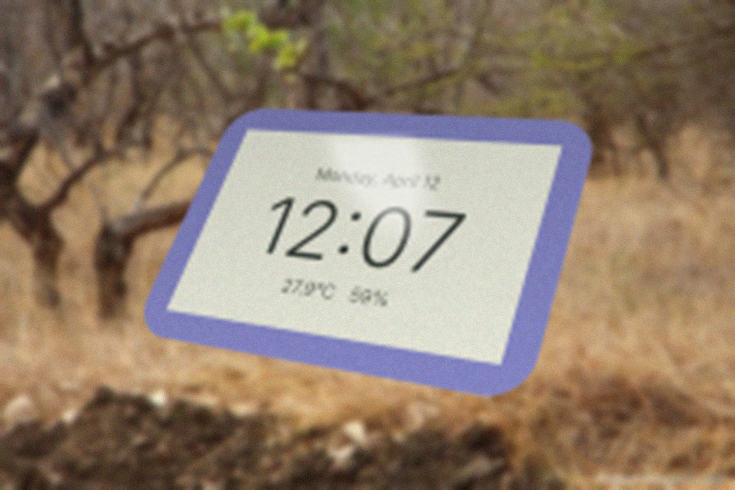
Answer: 12,07
